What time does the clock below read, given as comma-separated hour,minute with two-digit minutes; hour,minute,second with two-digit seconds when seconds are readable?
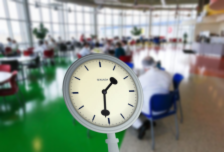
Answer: 1,31
